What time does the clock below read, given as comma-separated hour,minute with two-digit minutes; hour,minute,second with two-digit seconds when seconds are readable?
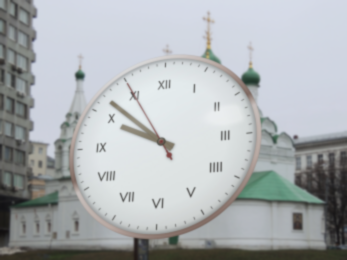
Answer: 9,51,55
